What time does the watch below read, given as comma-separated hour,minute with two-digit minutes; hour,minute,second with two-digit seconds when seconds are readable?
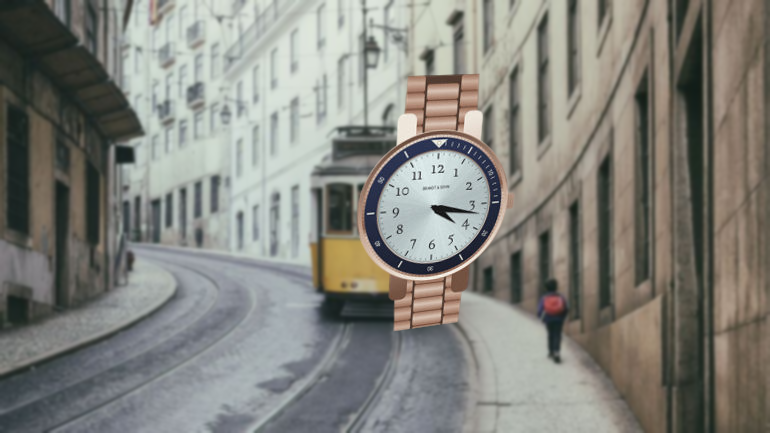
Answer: 4,17
